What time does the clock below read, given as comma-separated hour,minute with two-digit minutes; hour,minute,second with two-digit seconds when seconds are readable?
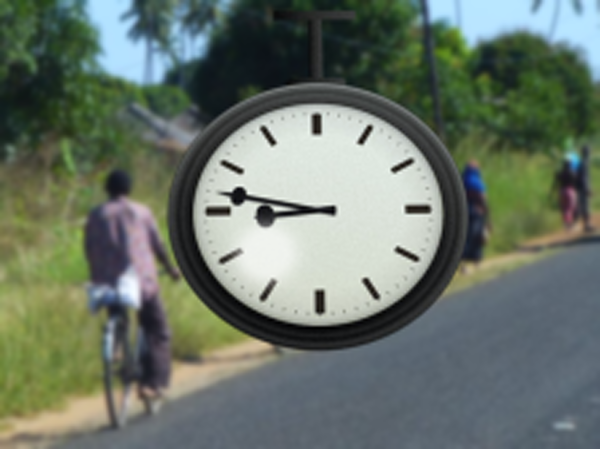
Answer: 8,47
